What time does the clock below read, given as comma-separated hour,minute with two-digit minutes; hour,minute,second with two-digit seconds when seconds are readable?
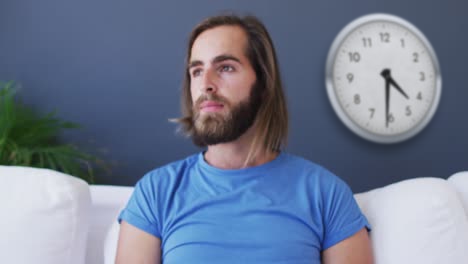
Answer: 4,31
